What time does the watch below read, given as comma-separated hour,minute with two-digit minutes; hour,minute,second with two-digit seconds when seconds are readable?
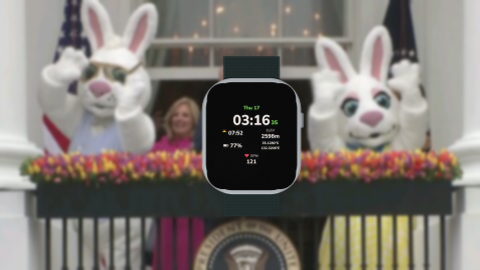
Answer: 3,16
